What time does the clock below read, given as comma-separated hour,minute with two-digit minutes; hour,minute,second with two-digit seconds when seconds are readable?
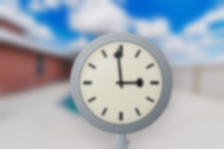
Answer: 2,59
